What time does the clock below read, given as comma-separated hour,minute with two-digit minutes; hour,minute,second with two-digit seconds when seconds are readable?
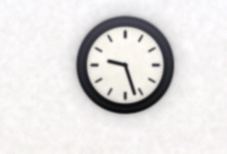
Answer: 9,27
